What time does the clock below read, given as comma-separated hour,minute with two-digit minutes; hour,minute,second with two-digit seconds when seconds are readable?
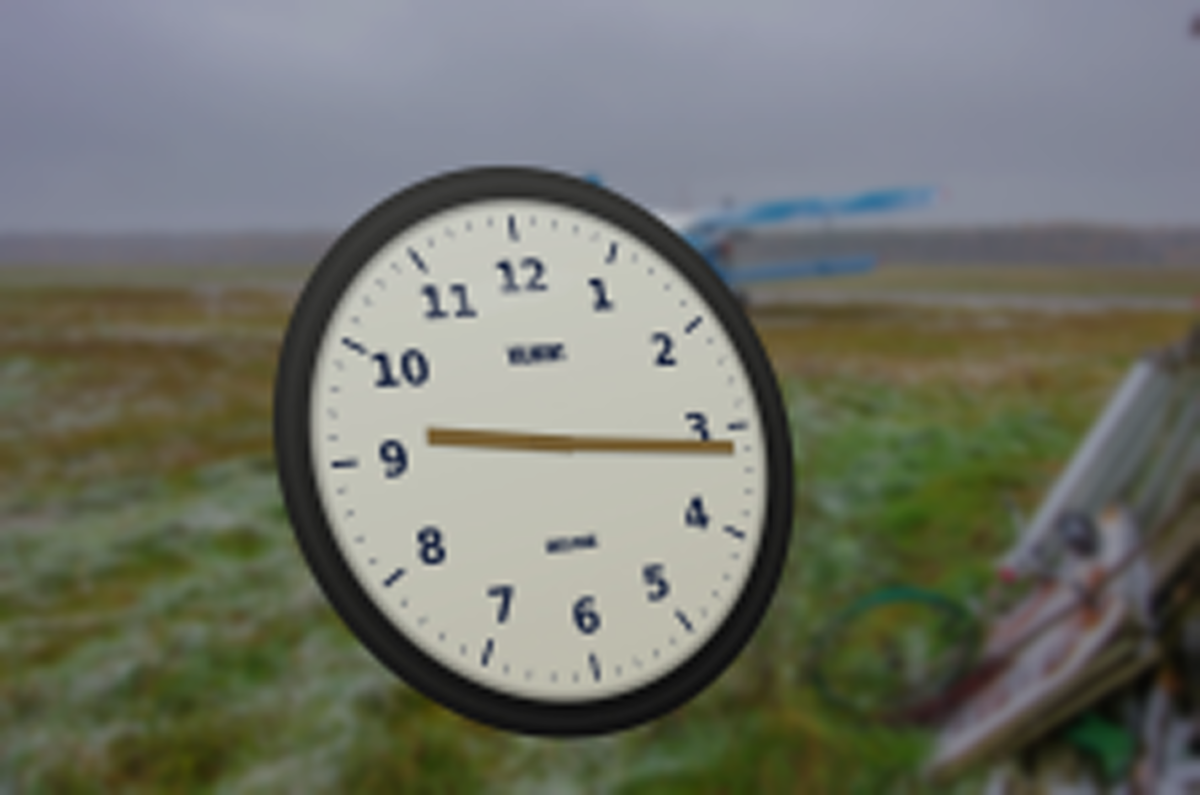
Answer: 9,16
